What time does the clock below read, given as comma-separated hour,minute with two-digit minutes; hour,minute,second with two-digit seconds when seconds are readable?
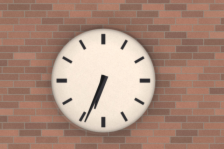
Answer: 6,34
